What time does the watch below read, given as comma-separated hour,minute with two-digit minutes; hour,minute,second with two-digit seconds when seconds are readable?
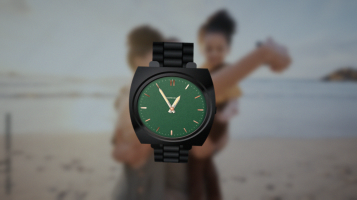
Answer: 12,55
